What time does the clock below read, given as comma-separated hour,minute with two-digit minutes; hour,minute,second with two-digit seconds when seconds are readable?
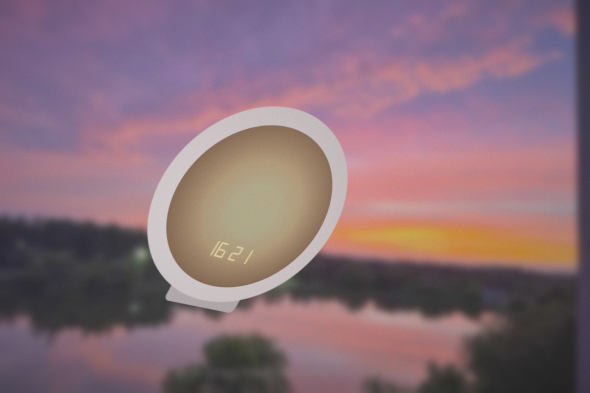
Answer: 16,21
